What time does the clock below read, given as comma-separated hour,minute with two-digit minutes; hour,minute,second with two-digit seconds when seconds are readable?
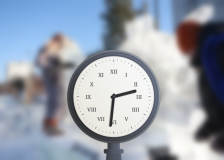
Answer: 2,31
